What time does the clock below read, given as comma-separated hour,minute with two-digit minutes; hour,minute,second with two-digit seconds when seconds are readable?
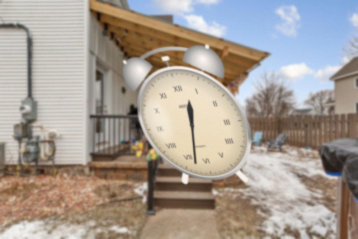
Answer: 12,33
